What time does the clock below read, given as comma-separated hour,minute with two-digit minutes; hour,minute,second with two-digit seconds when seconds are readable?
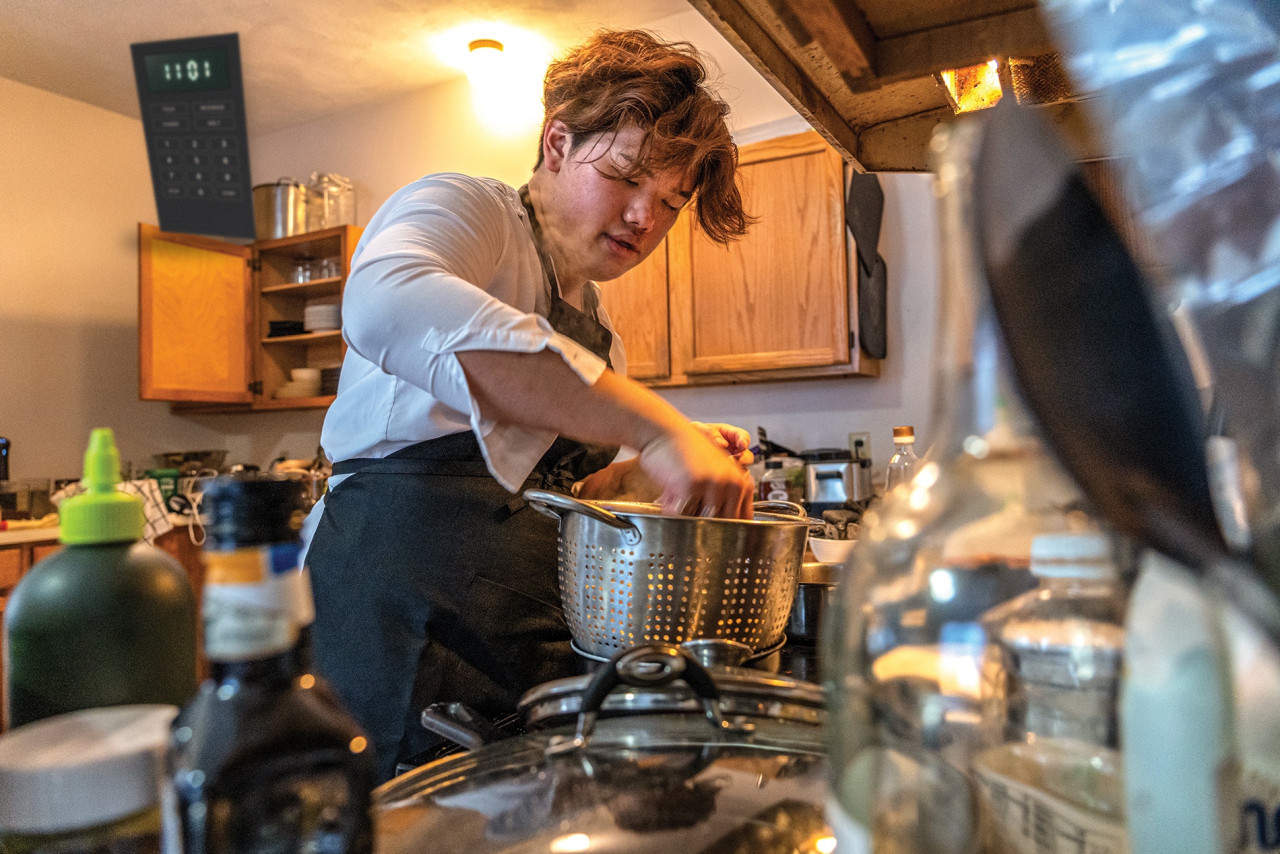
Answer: 11,01
